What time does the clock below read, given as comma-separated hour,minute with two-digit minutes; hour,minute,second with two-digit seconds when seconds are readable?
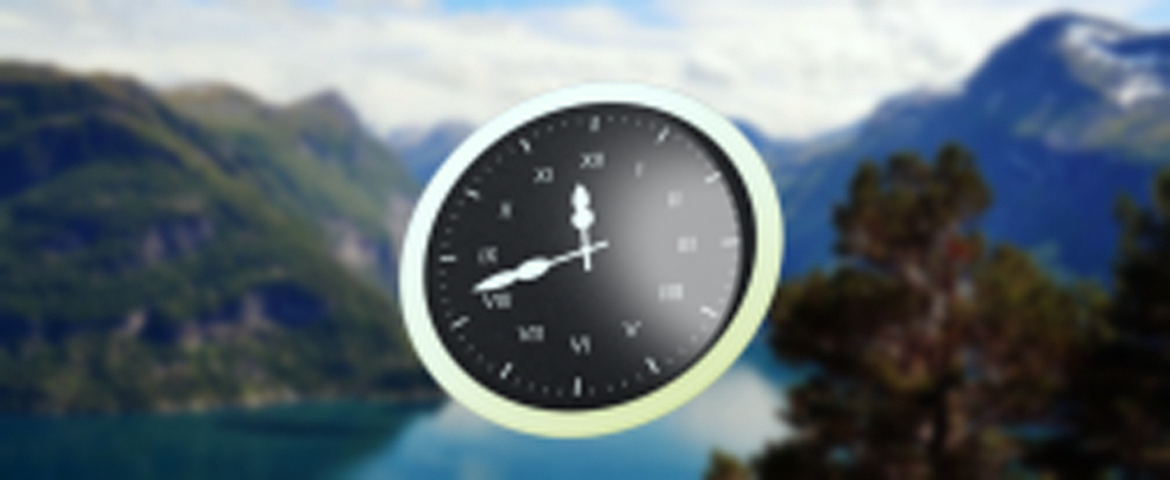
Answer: 11,42
